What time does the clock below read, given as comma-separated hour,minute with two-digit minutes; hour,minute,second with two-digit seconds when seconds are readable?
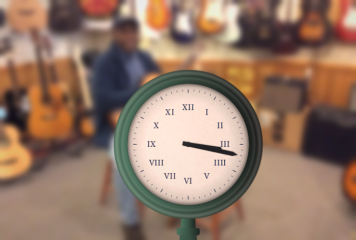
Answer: 3,17
